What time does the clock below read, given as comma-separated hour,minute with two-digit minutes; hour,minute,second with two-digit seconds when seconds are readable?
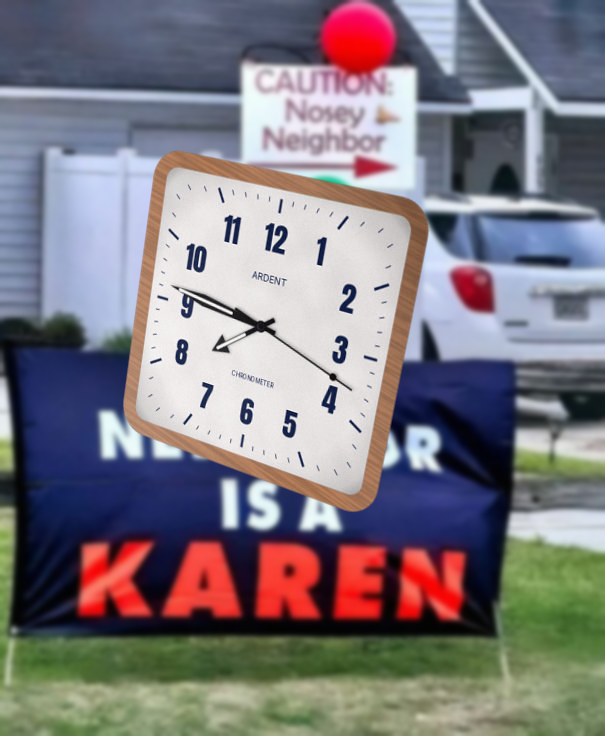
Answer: 7,46,18
